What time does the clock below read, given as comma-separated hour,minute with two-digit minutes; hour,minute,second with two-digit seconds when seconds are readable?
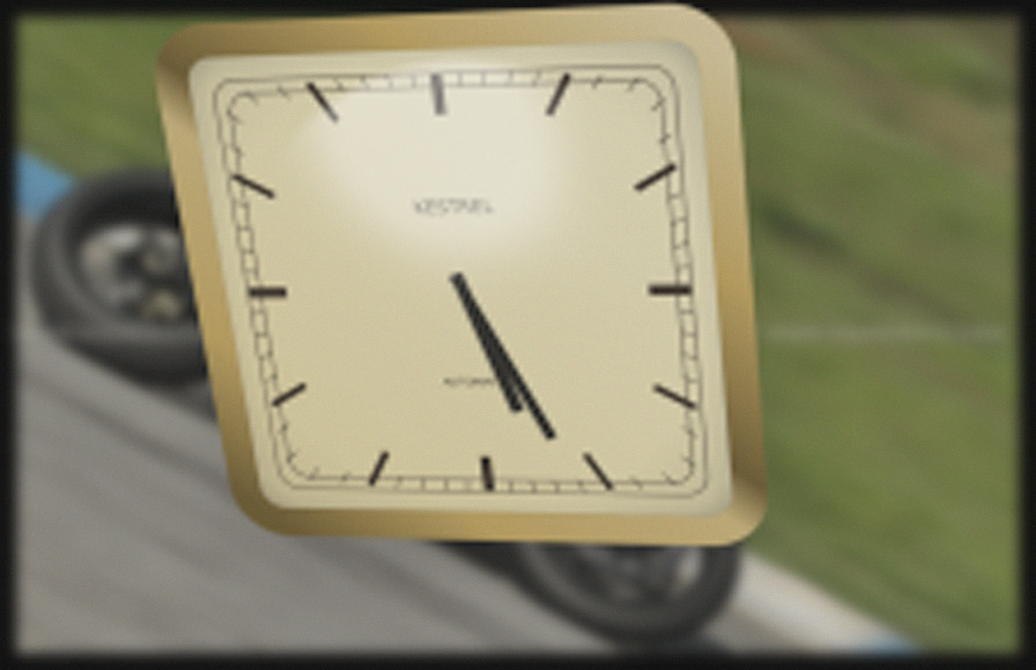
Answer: 5,26
